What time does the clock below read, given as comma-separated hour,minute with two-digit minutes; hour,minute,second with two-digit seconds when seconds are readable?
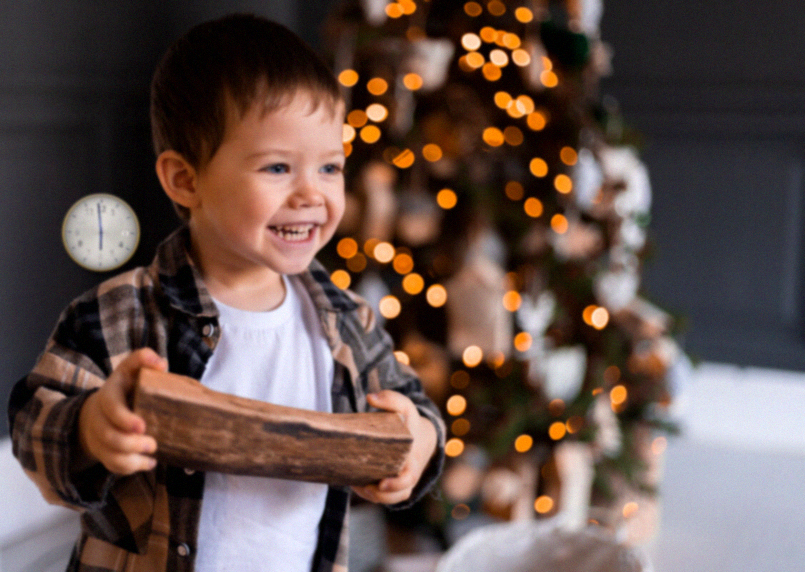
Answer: 5,59
